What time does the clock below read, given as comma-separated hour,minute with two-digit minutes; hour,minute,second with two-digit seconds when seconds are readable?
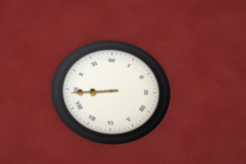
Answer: 8,44
